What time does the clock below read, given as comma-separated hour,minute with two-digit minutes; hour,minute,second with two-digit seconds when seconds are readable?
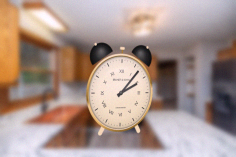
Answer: 2,07
